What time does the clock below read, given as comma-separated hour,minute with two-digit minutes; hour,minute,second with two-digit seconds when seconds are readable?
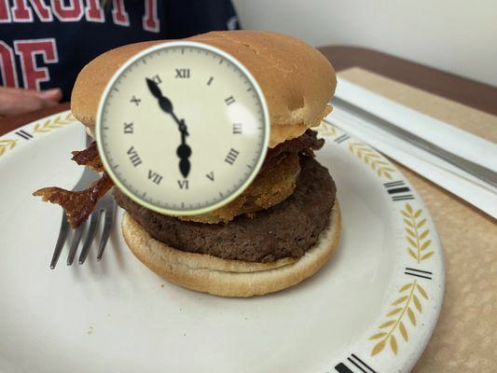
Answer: 5,54
